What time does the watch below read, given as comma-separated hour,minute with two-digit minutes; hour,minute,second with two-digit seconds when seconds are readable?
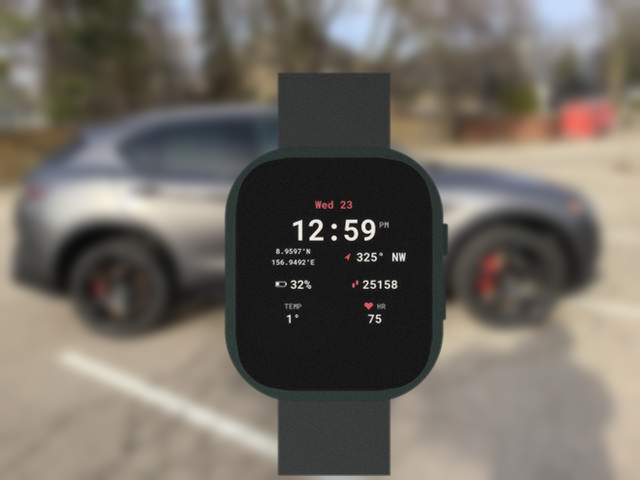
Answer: 12,59
